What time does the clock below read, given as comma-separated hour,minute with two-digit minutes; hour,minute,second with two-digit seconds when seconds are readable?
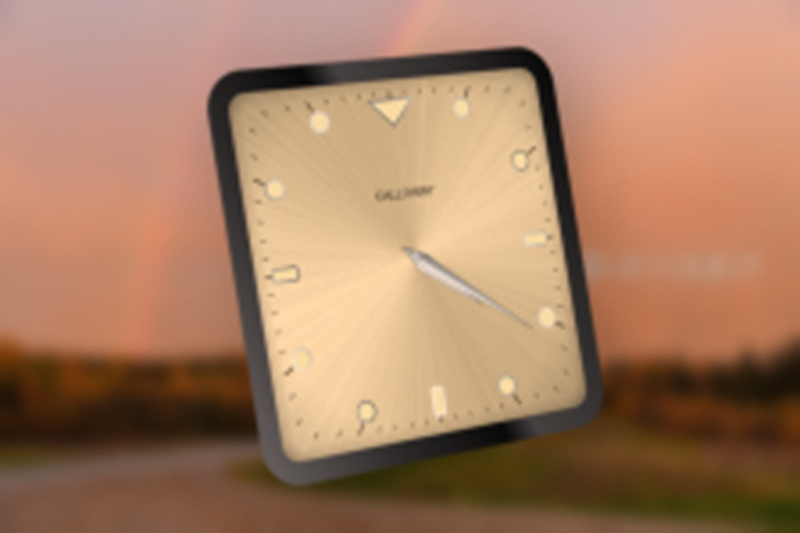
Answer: 4,21
